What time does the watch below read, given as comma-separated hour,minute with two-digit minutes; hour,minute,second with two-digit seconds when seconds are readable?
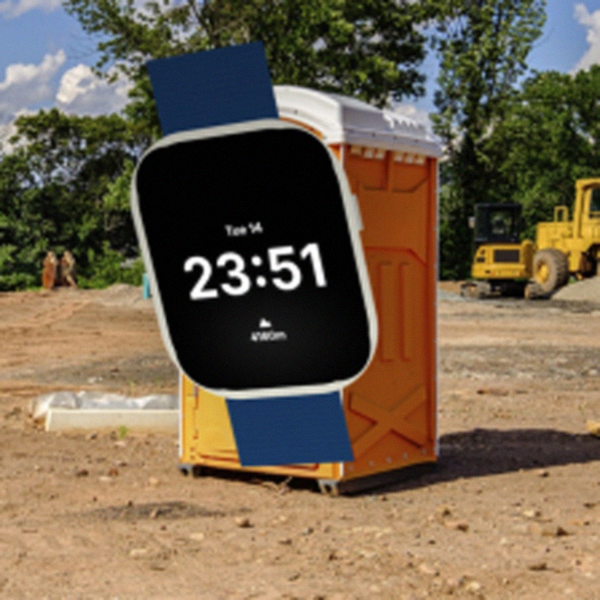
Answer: 23,51
